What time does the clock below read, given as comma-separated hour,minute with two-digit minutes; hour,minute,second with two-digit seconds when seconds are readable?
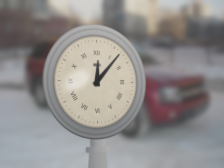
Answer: 12,07
